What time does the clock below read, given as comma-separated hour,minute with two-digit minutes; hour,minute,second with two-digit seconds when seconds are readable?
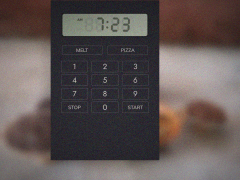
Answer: 7,23
